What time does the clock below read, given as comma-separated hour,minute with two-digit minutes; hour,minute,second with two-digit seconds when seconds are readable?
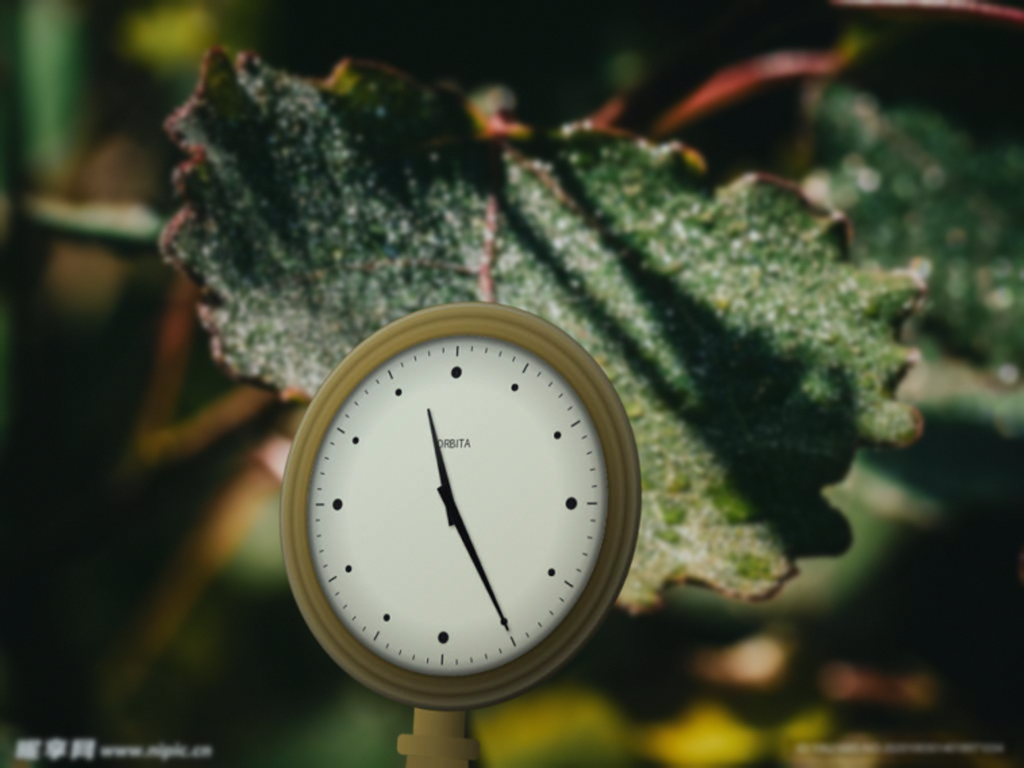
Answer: 11,25
